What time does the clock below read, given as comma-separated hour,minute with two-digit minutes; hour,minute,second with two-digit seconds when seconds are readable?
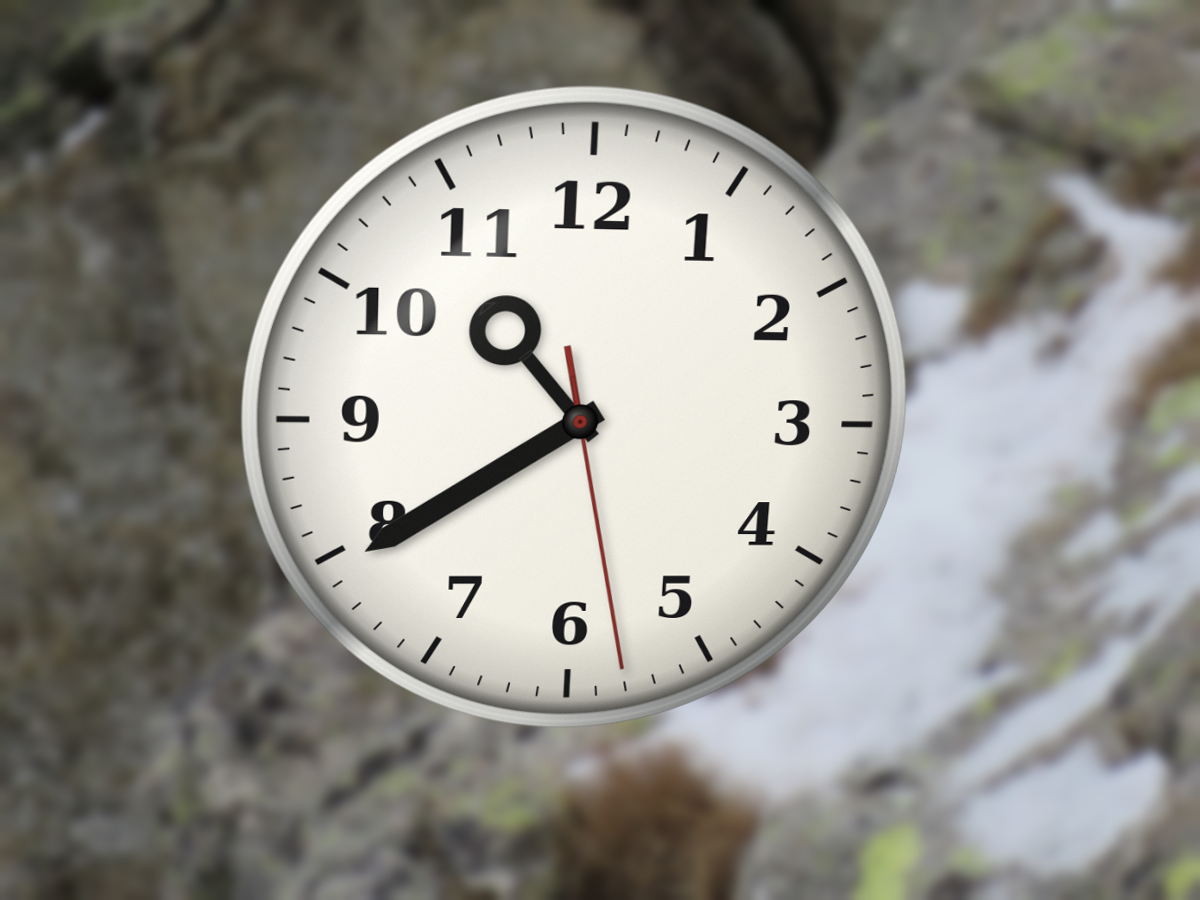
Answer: 10,39,28
